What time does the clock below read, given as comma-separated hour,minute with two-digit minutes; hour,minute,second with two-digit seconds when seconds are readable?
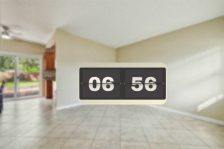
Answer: 6,56
